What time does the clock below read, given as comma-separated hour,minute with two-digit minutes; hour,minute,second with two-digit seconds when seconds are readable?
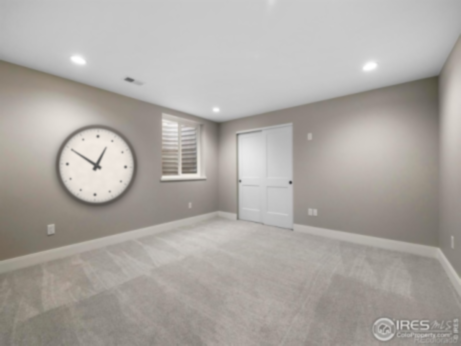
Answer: 12,50
